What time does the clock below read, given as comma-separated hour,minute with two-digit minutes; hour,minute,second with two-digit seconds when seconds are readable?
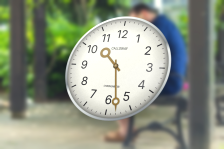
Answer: 10,28
